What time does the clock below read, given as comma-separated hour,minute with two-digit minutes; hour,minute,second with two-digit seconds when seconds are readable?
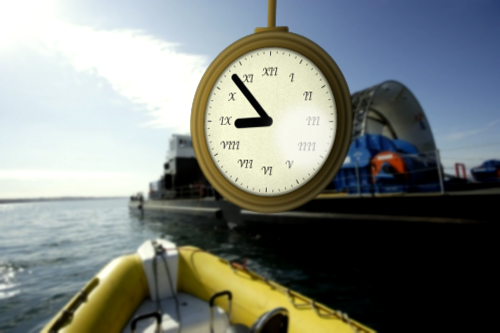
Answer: 8,53
